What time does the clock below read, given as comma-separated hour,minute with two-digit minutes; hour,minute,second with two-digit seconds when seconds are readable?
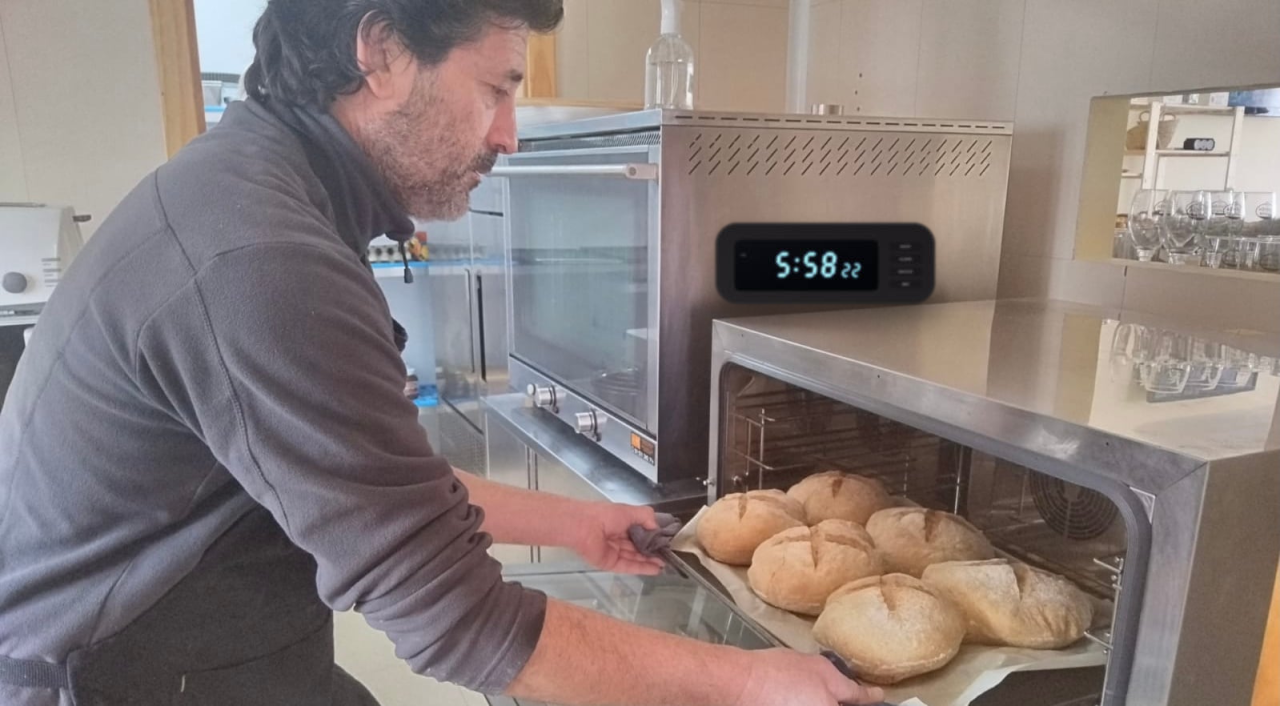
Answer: 5,58,22
